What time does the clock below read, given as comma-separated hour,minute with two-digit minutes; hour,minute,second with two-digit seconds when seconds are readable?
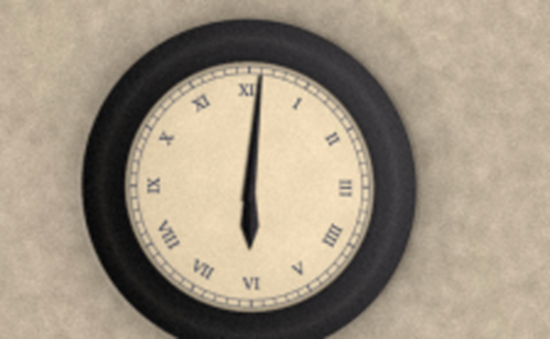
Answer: 6,01
